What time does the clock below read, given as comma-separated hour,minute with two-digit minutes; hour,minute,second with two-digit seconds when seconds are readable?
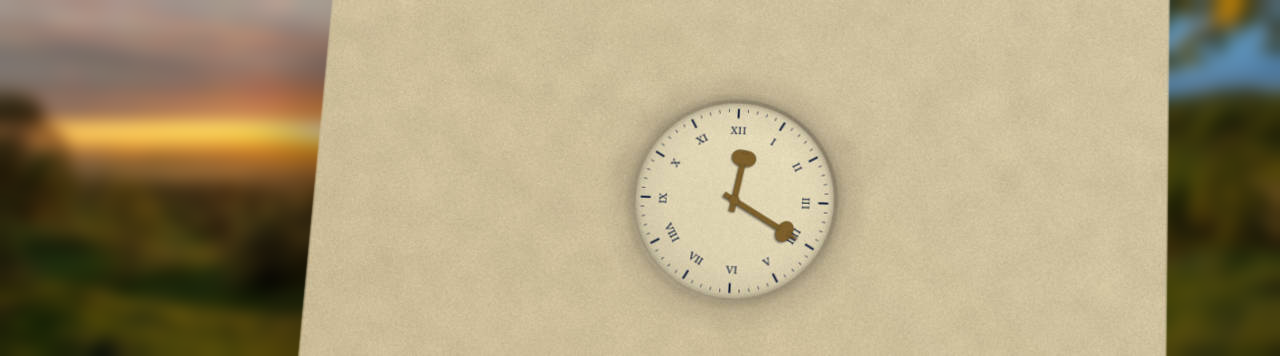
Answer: 12,20
